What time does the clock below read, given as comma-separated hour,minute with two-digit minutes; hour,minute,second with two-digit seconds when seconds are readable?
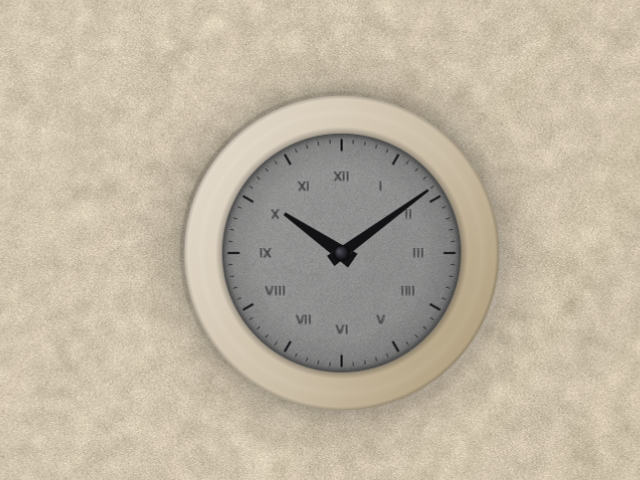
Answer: 10,09
